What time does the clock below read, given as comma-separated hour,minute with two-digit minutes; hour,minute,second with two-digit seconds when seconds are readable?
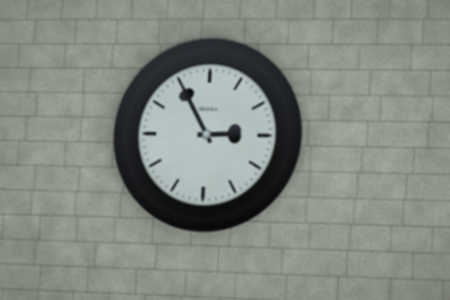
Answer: 2,55
